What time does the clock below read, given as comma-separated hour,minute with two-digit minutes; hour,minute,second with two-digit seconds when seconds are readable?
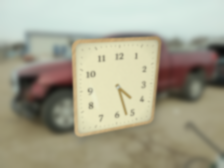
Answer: 4,27
